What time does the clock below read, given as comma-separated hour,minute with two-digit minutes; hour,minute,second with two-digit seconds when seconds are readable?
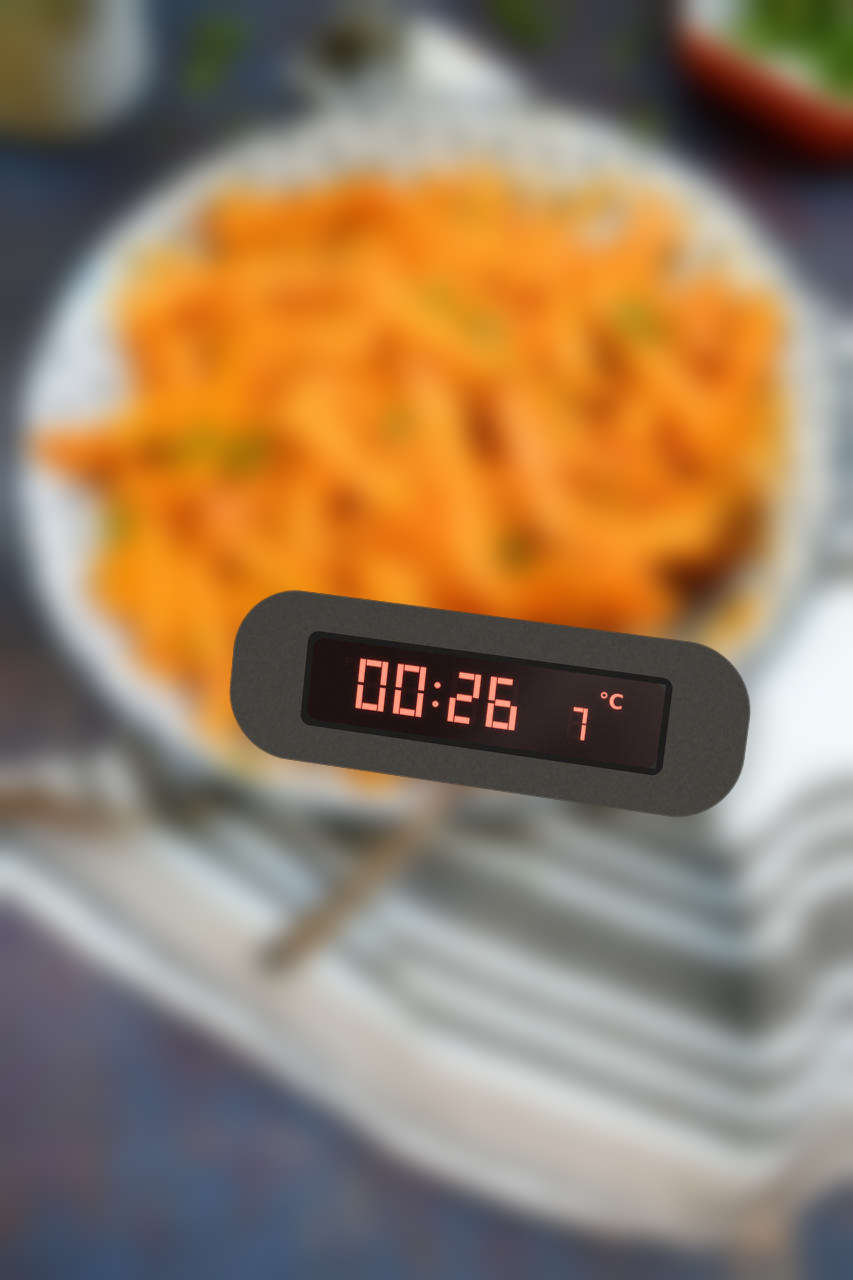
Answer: 0,26
